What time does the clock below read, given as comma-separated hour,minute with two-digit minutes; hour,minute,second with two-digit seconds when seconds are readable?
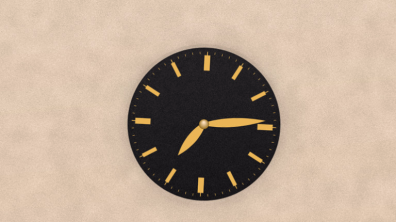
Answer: 7,14
